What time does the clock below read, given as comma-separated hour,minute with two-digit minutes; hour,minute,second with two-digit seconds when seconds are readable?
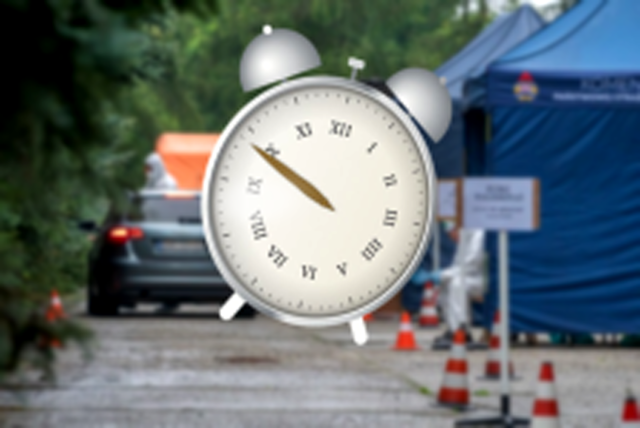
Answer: 9,49
